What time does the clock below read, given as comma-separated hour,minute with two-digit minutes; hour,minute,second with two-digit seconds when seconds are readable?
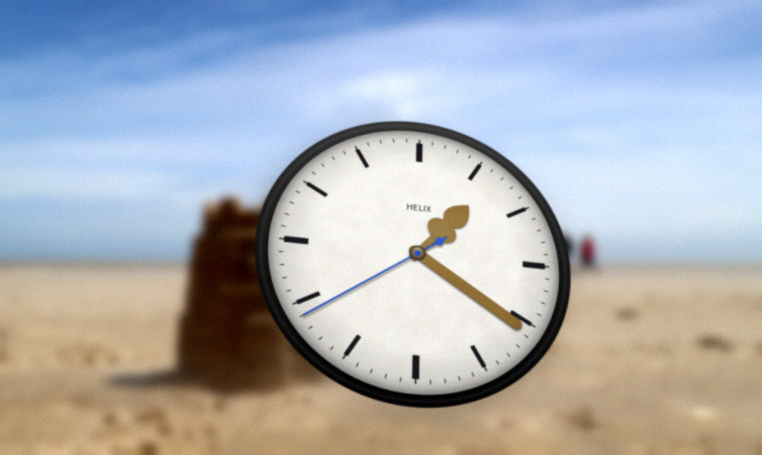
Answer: 1,20,39
